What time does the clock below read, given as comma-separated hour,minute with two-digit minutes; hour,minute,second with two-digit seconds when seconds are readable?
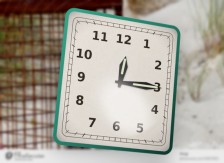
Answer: 12,15
